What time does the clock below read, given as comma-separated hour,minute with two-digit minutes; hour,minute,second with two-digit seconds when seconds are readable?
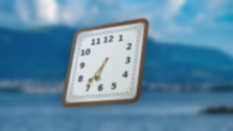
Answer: 6,36
